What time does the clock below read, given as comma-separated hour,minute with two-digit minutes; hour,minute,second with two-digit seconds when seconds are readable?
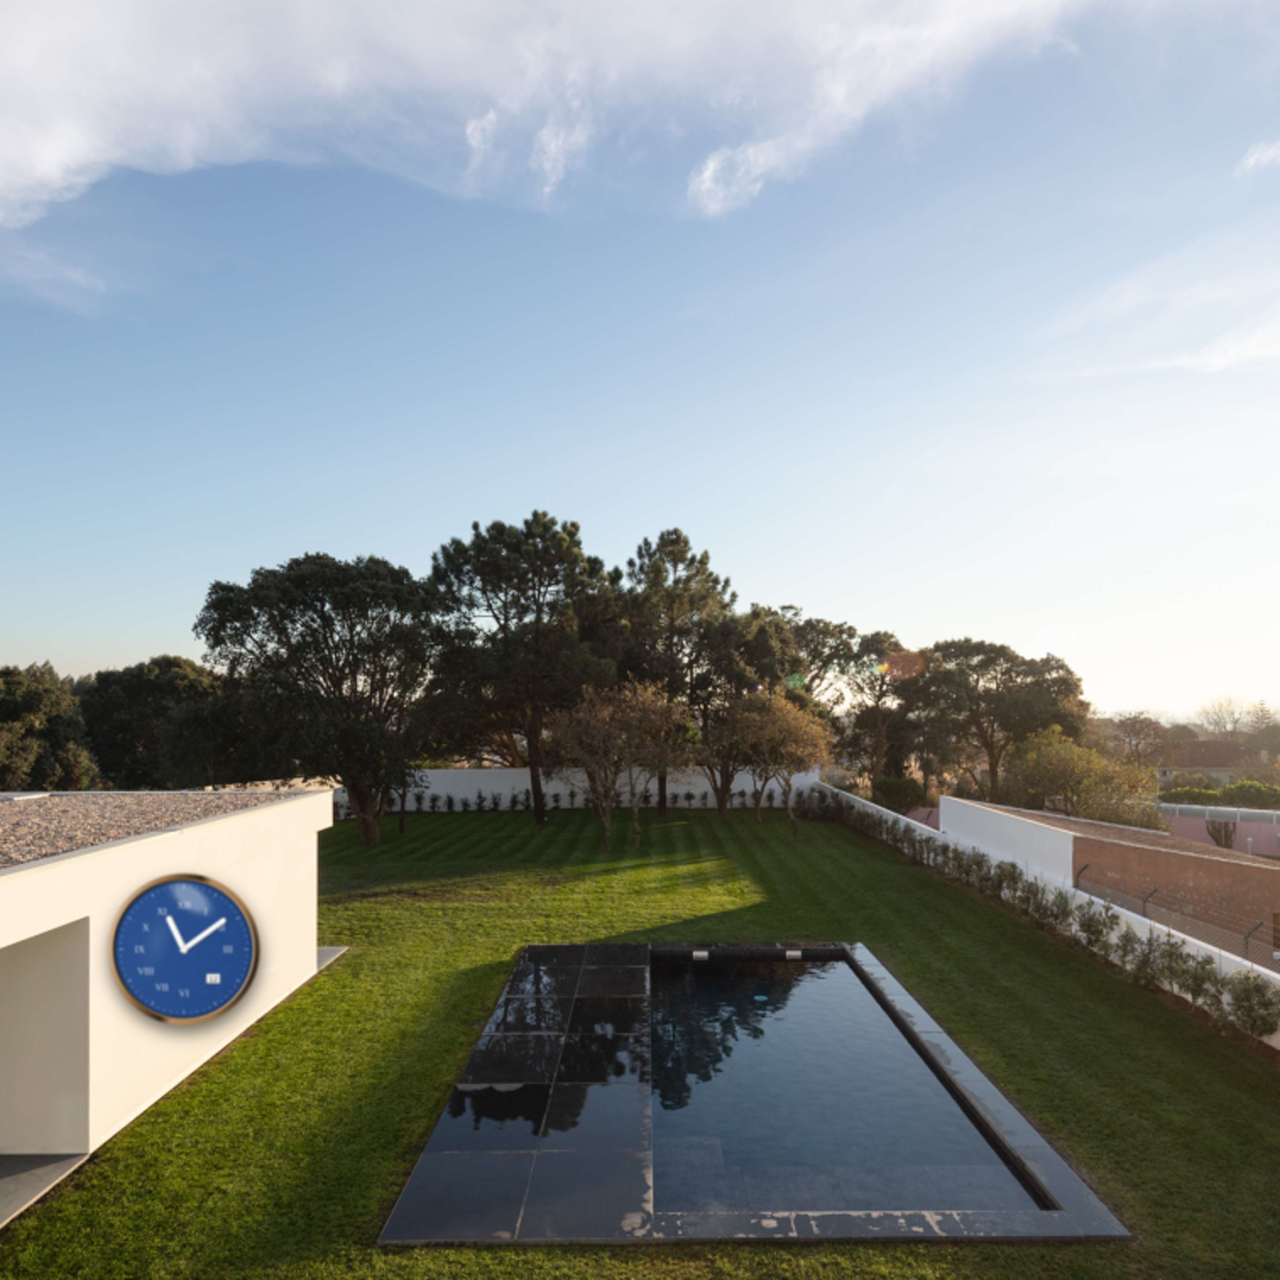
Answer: 11,09
